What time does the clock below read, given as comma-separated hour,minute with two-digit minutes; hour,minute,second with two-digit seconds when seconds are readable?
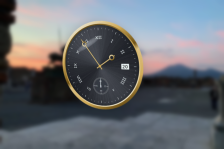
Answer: 1,54
